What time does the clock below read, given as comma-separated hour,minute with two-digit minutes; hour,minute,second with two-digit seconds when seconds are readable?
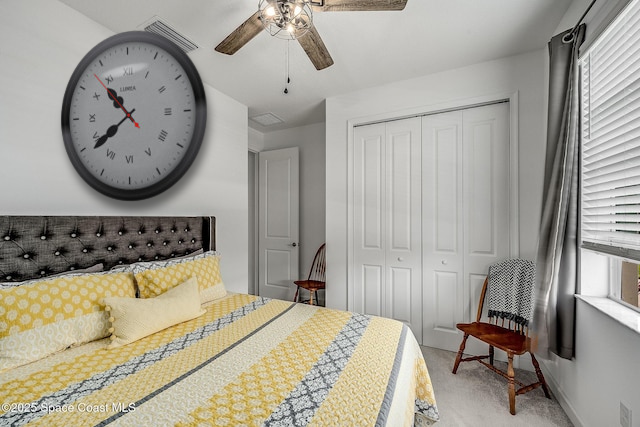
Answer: 10,38,53
